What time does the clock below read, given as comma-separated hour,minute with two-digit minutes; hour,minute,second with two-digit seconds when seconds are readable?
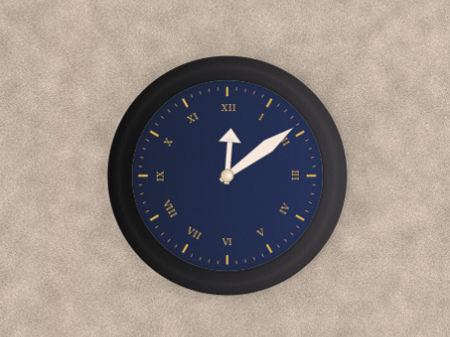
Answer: 12,09
